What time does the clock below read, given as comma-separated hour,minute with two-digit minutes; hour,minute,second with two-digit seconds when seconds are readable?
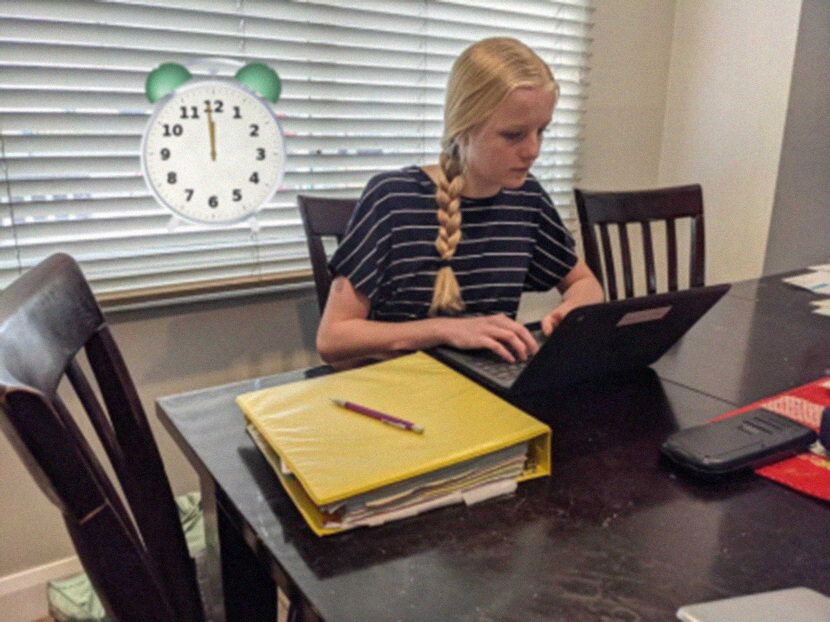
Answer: 11,59
